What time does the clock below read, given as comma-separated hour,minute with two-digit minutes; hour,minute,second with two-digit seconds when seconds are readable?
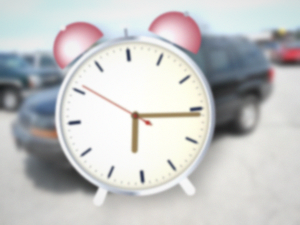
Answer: 6,15,51
